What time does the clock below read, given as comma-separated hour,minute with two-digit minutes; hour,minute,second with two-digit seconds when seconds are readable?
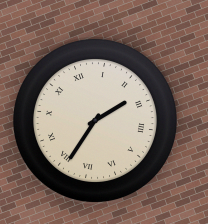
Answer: 2,39
